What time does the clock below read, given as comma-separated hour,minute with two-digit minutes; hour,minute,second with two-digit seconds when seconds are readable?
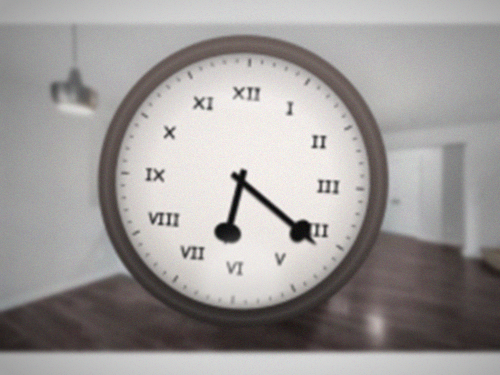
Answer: 6,21
